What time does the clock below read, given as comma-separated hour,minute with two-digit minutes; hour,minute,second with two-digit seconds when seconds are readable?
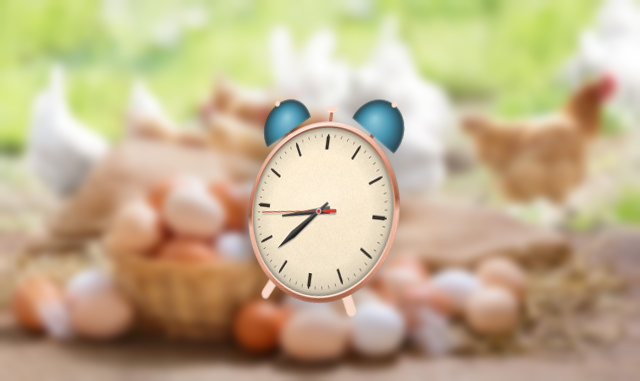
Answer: 8,37,44
